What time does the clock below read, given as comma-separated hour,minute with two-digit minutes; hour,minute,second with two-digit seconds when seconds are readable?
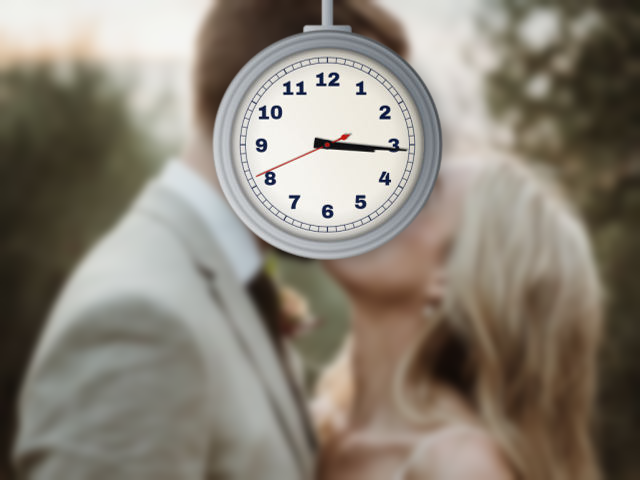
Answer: 3,15,41
